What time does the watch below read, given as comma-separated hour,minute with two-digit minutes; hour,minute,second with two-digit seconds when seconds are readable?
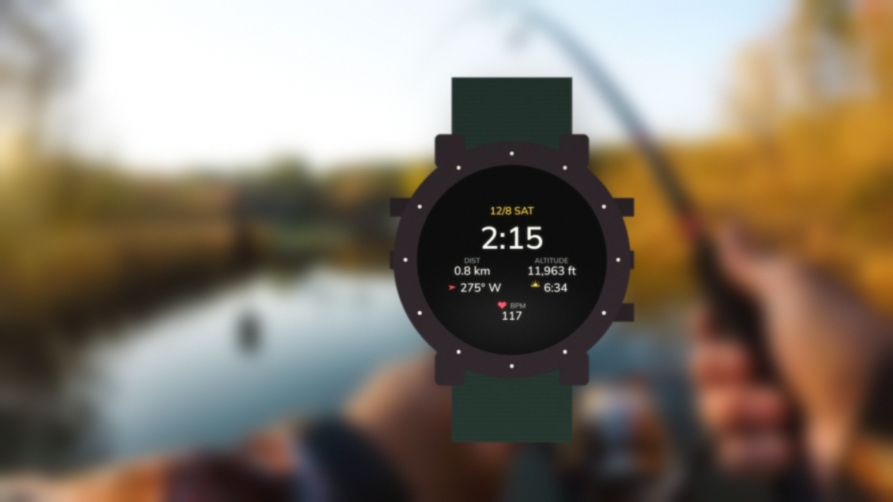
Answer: 2,15
